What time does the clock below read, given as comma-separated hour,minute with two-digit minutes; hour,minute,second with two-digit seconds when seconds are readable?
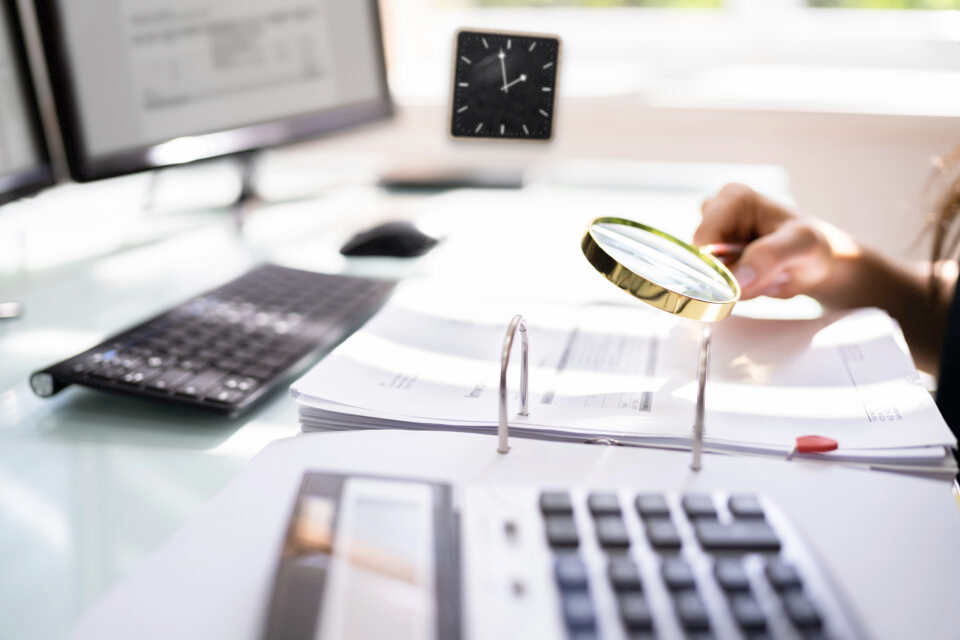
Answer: 1,58
